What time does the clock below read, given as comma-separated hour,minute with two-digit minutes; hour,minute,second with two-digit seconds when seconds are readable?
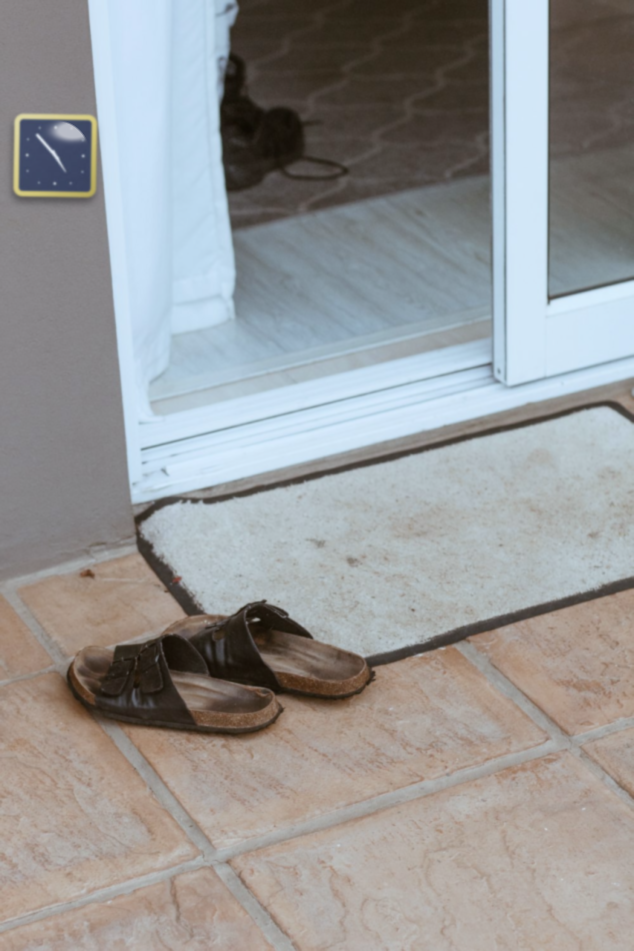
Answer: 4,53
